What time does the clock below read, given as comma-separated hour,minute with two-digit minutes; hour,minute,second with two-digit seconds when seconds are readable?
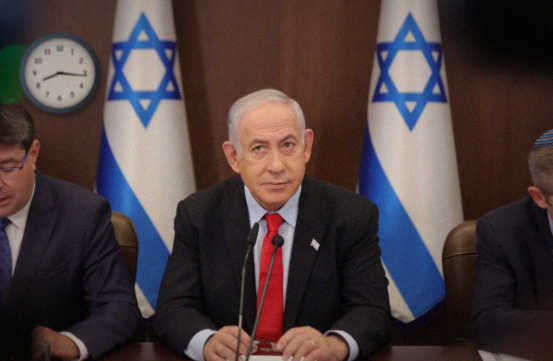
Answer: 8,16
